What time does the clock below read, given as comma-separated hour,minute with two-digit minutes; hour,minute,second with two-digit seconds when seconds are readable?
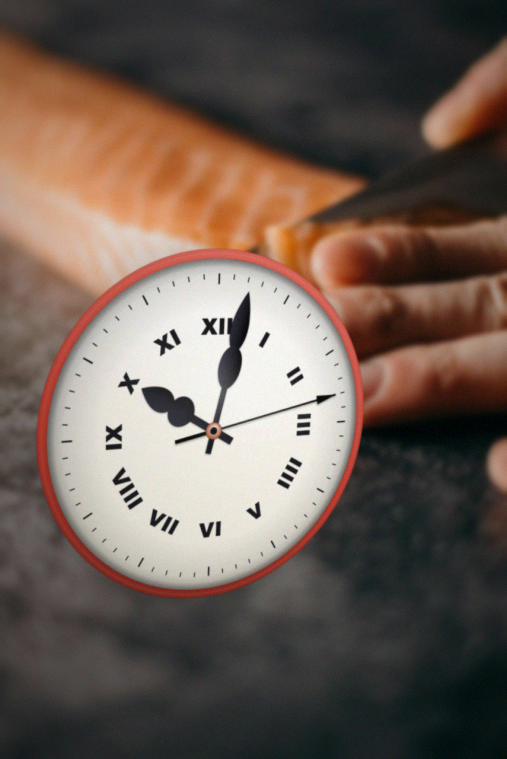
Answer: 10,02,13
